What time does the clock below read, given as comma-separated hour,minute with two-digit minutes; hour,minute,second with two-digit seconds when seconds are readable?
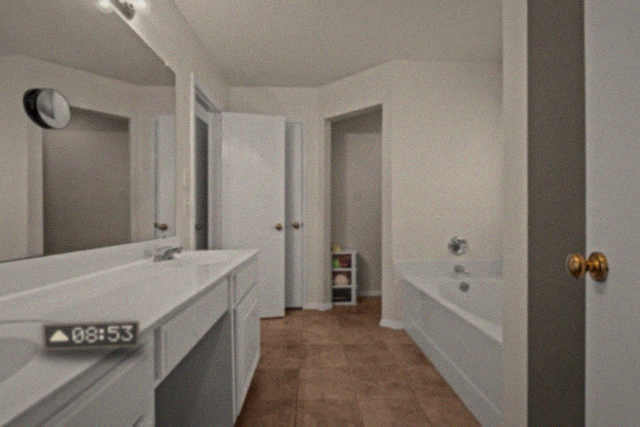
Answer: 8,53
